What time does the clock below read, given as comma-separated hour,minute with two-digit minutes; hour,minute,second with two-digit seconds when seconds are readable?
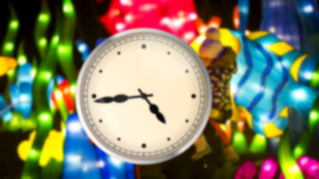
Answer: 4,44
